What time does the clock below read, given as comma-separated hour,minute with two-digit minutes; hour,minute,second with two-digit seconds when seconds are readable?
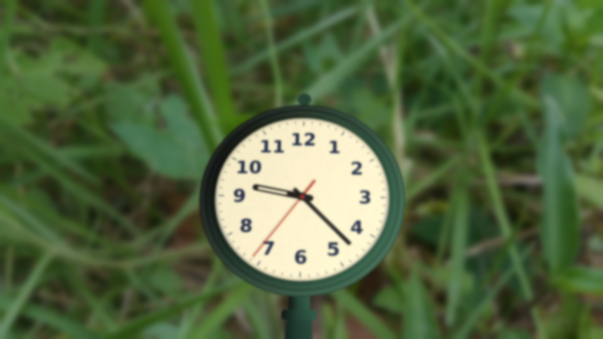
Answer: 9,22,36
